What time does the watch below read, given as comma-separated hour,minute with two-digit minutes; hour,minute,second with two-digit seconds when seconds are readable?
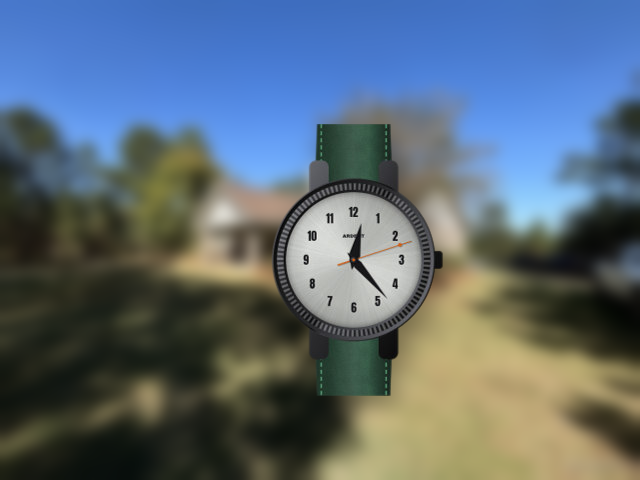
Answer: 12,23,12
